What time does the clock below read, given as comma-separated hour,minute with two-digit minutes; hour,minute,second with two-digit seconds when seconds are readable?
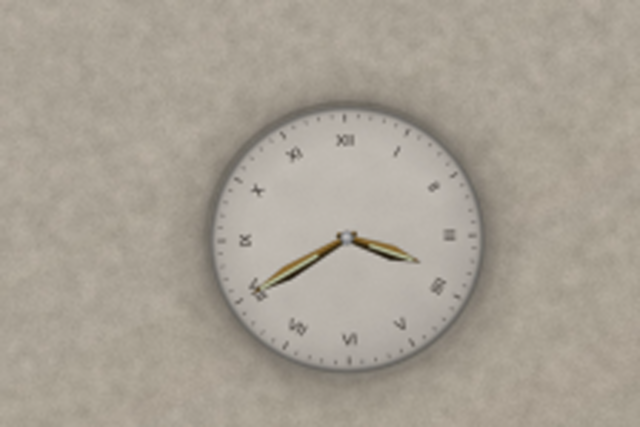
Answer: 3,40
